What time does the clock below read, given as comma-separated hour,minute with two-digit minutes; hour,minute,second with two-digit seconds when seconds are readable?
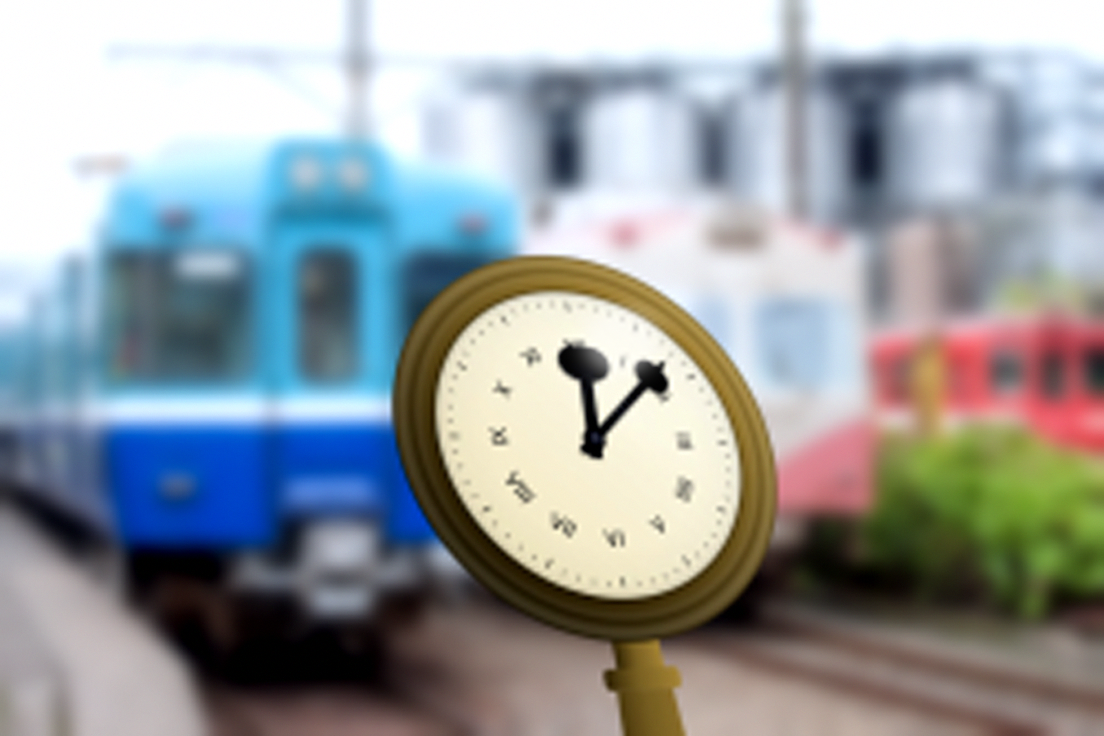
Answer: 12,08
